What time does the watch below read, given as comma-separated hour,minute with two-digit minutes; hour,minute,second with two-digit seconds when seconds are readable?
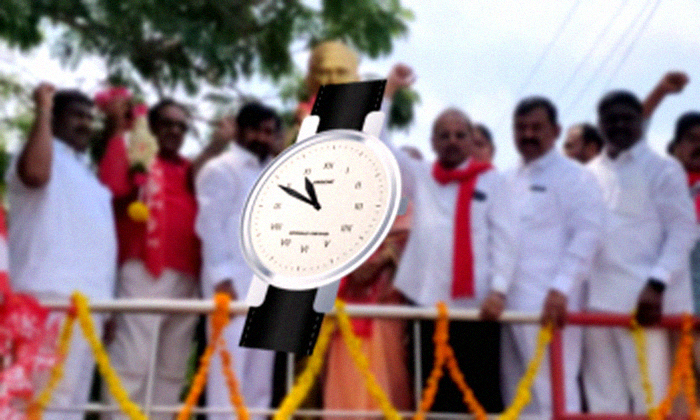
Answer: 10,49
